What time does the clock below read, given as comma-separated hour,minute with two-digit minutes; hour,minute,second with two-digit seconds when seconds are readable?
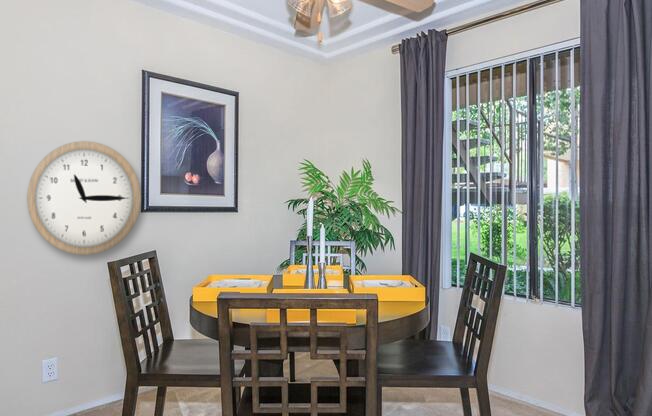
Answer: 11,15
